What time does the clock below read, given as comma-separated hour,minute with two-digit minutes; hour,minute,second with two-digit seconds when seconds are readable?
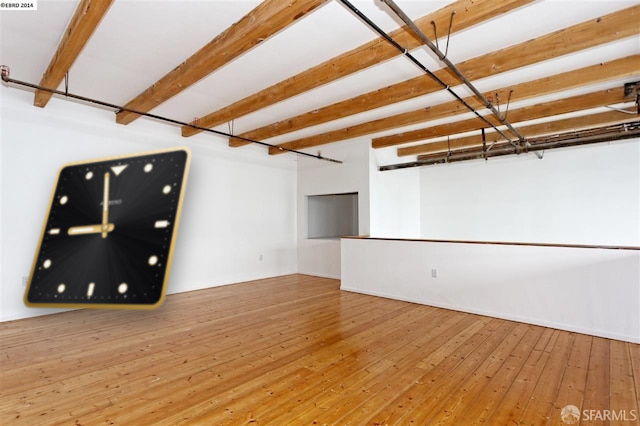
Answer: 8,58
